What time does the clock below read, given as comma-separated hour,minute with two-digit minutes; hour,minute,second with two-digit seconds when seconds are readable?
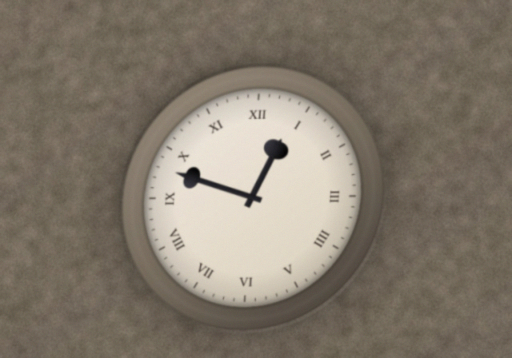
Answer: 12,48
